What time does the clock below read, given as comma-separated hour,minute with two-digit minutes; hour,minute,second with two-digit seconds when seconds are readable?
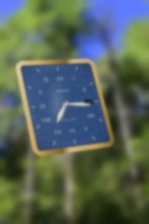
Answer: 7,16
